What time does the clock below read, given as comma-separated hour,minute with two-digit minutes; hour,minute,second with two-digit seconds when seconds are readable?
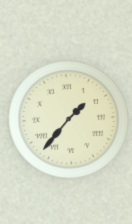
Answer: 1,37
